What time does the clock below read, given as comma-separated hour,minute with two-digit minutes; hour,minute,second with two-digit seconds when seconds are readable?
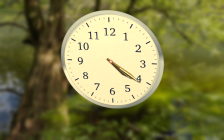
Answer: 4,21
